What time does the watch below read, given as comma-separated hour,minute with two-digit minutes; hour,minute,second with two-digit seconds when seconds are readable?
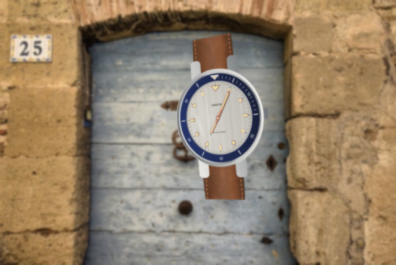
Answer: 7,05
